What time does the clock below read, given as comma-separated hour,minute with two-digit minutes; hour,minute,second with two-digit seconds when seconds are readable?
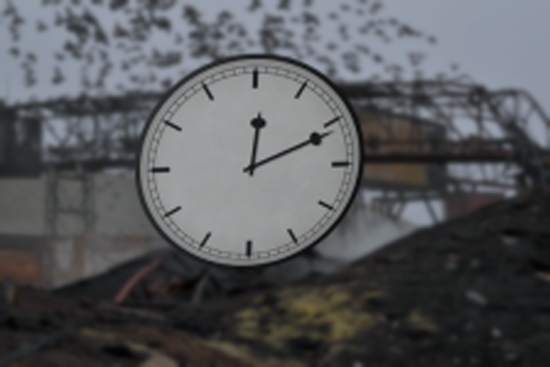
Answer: 12,11
